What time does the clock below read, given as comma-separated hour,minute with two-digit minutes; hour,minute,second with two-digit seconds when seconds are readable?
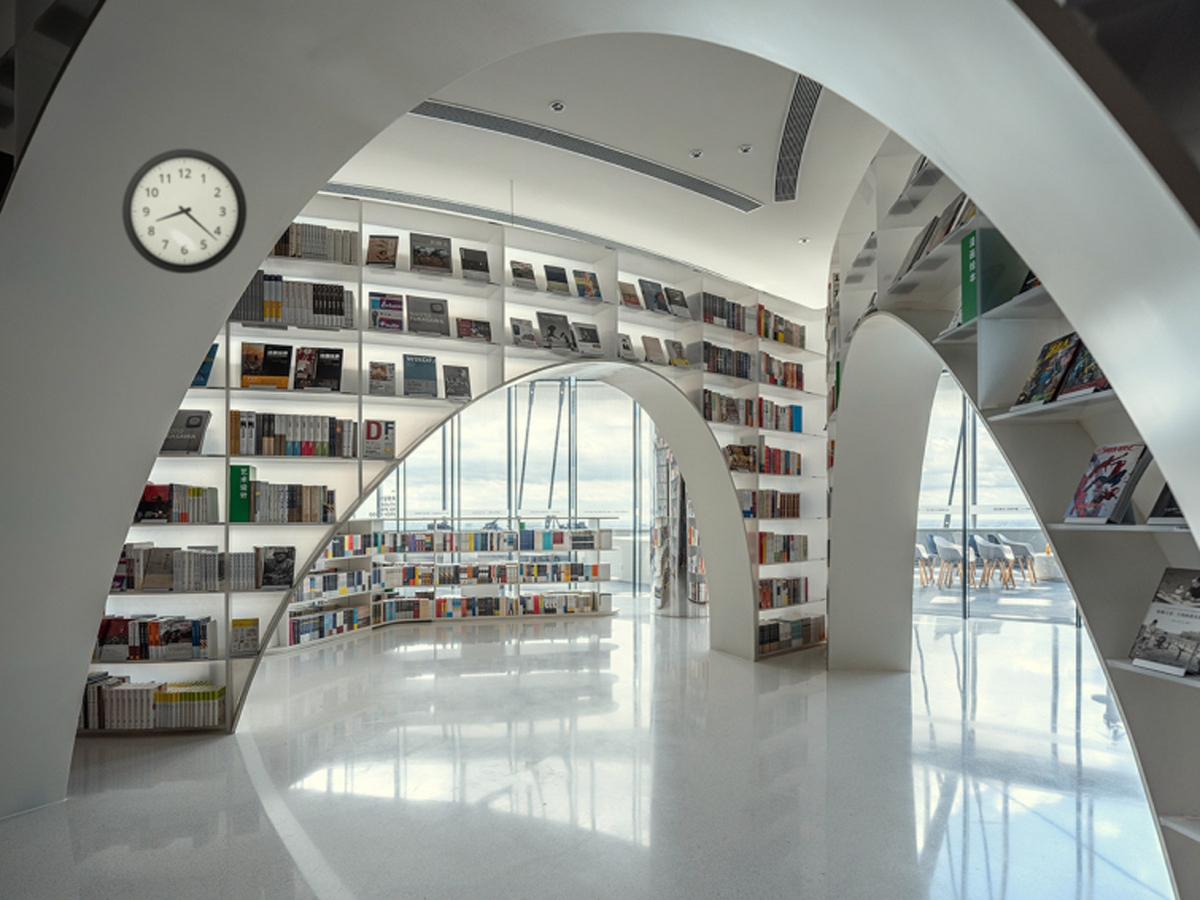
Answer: 8,22
